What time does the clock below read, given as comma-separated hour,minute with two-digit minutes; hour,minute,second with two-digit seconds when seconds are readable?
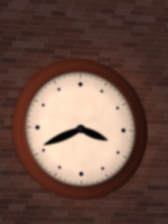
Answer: 3,41
